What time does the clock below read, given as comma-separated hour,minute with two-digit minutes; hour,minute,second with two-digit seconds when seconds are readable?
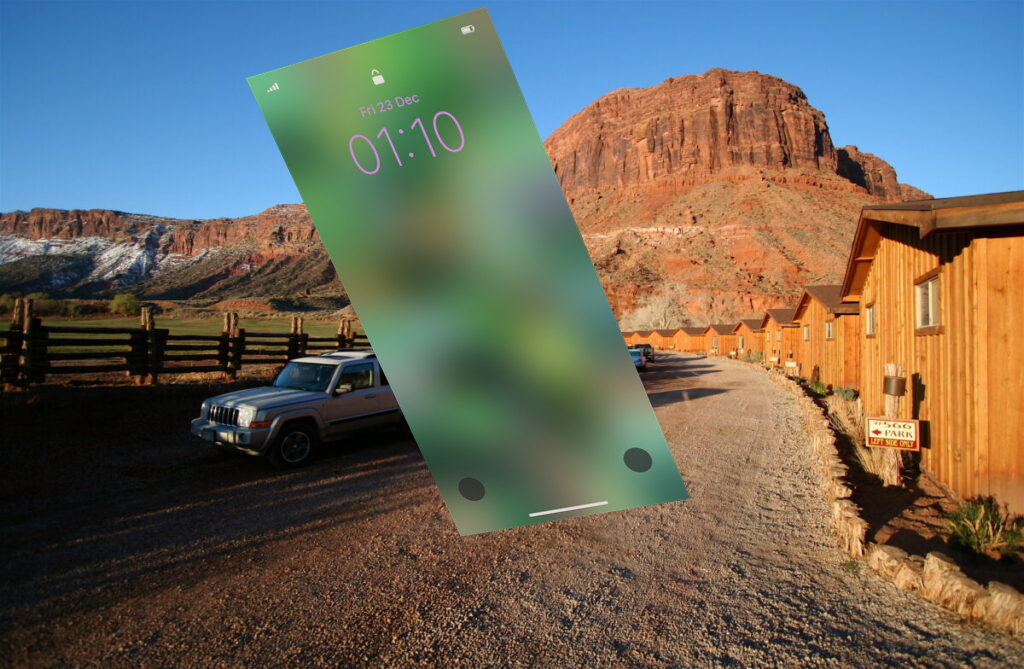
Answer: 1,10
